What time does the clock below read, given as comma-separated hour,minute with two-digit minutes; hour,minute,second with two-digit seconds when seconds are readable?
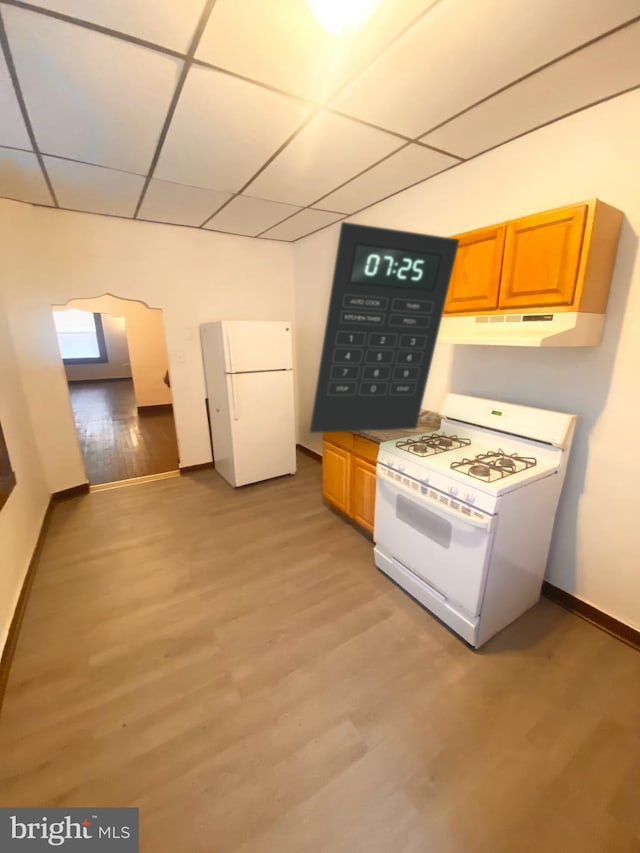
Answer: 7,25
